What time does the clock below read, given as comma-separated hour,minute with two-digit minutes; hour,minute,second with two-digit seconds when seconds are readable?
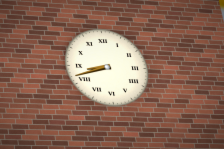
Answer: 8,42
